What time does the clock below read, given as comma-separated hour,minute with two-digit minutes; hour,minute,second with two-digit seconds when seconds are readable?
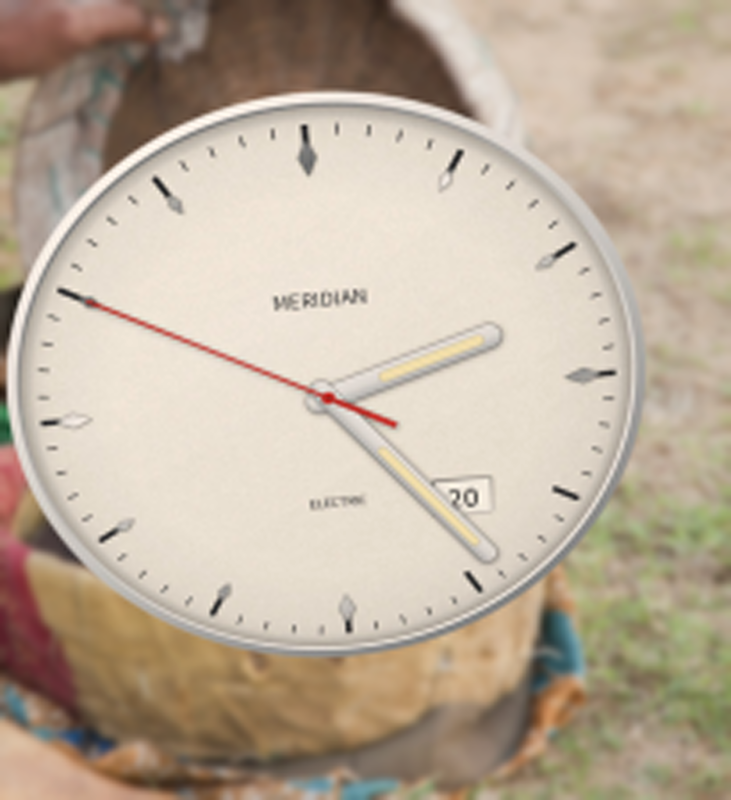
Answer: 2,23,50
